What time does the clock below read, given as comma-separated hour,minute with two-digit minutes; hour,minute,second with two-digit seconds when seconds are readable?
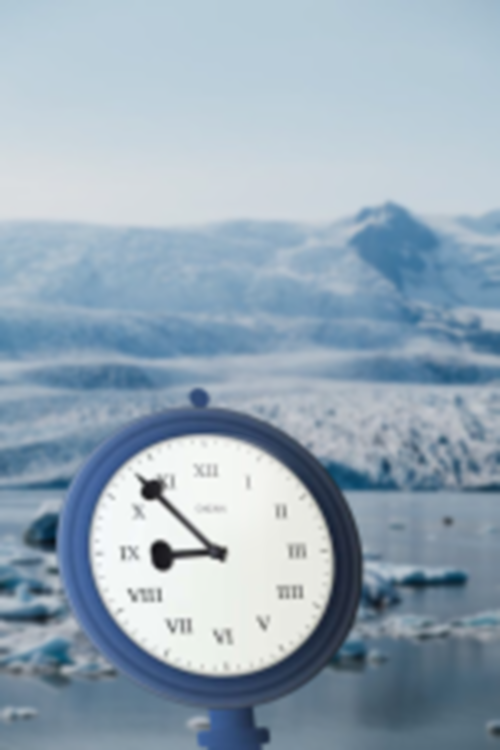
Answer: 8,53
